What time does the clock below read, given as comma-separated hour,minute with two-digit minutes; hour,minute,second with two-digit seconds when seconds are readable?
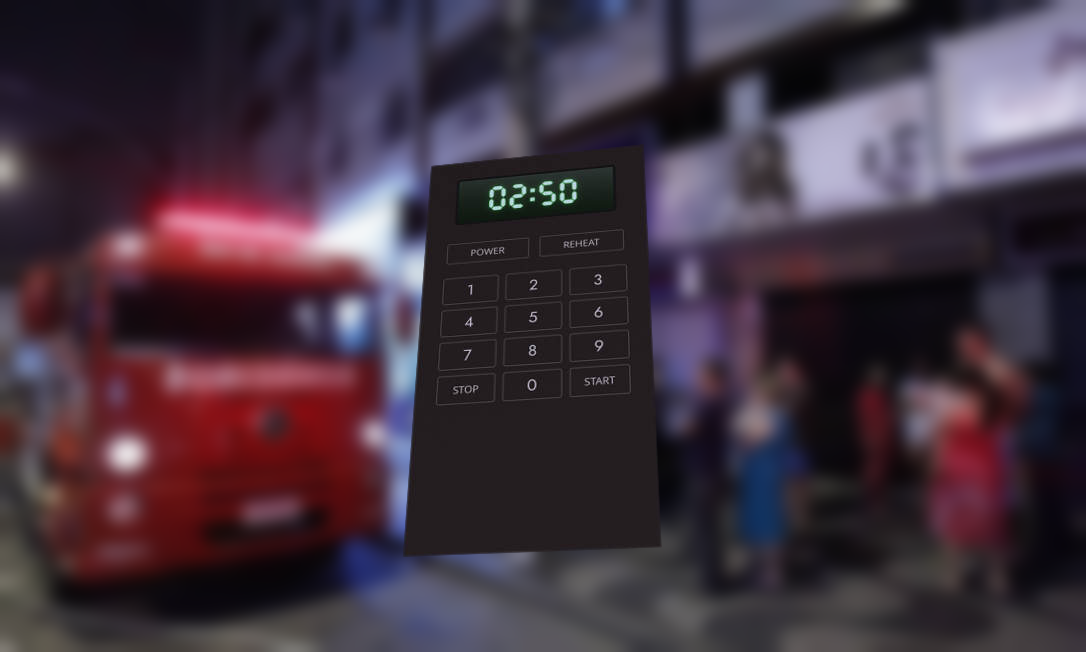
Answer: 2,50
